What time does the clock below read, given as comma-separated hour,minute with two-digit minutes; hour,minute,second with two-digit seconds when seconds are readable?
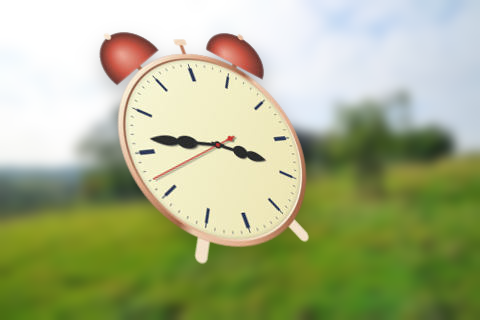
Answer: 3,46,42
